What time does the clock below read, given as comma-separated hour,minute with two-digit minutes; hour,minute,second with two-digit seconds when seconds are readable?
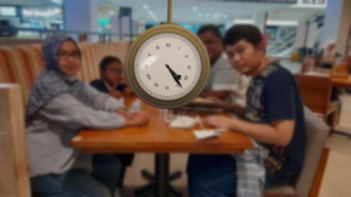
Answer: 4,24
